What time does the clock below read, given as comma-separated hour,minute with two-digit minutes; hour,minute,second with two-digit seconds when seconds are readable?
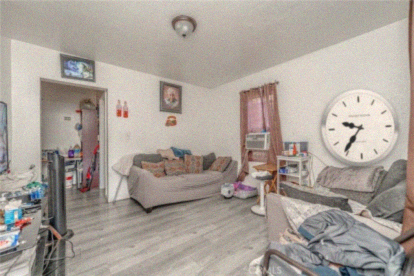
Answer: 9,36
